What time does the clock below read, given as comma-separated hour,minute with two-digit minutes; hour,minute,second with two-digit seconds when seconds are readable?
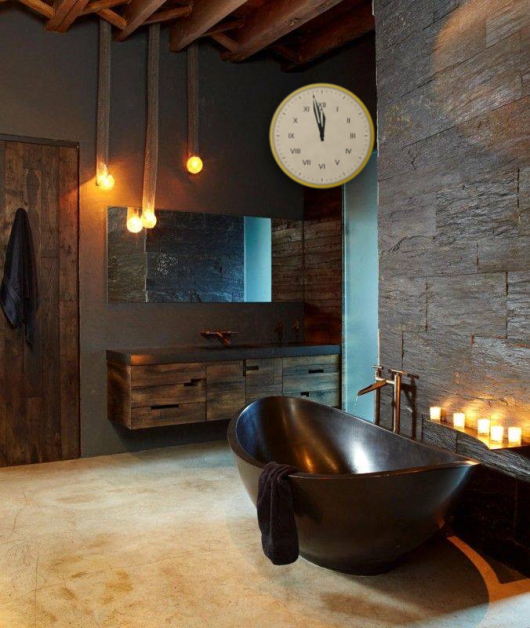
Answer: 11,58
